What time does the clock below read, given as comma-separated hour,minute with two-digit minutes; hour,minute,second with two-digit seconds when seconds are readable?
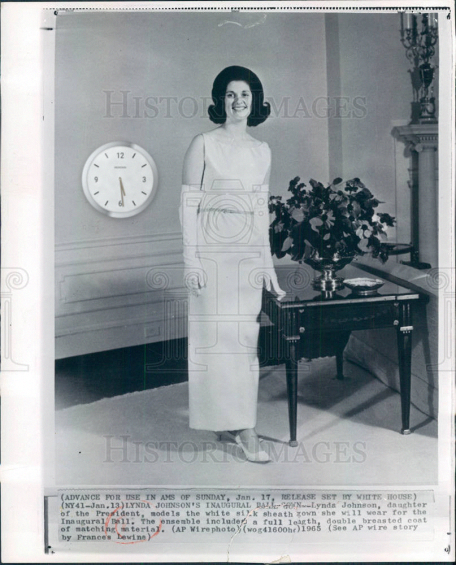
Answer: 5,29
